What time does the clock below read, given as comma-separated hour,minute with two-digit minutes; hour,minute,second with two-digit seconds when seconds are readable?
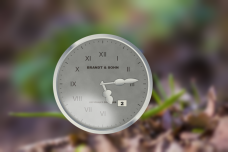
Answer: 5,14
